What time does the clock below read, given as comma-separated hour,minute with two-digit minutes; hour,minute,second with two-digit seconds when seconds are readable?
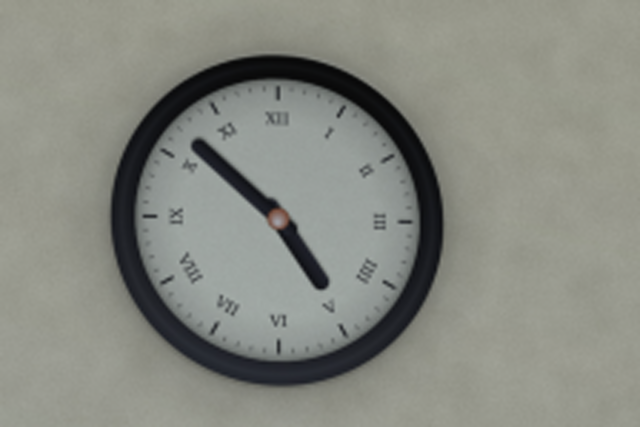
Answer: 4,52
